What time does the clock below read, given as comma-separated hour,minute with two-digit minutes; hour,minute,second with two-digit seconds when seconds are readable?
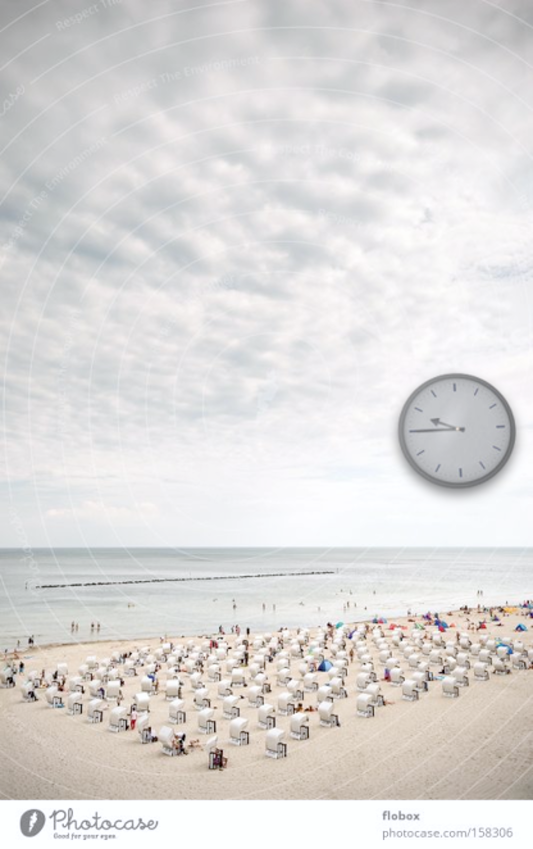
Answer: 9,45
